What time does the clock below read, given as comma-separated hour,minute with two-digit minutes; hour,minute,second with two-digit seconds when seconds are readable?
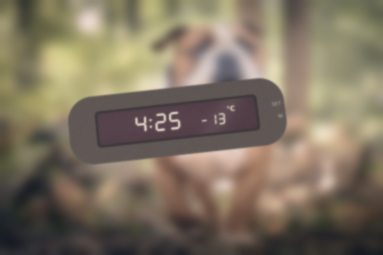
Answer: 4,25
